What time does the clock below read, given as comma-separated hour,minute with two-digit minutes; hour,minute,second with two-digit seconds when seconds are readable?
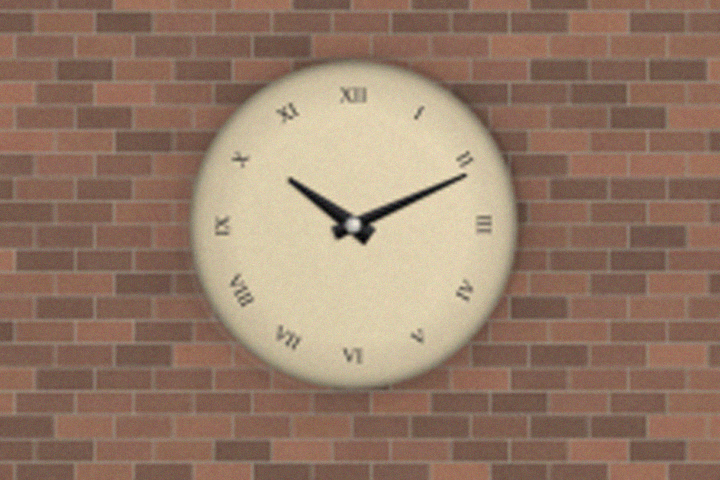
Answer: 10,11
